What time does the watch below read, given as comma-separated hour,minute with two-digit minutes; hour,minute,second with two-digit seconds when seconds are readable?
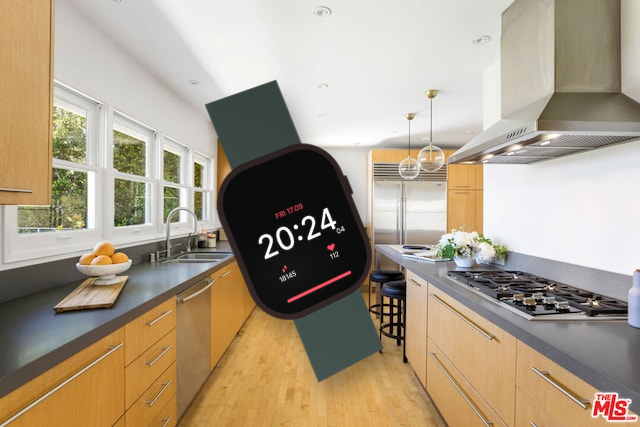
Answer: 20,24,04
